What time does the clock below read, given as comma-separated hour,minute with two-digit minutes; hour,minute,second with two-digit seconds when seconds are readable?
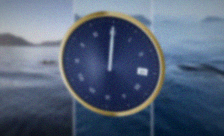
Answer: 12,00
